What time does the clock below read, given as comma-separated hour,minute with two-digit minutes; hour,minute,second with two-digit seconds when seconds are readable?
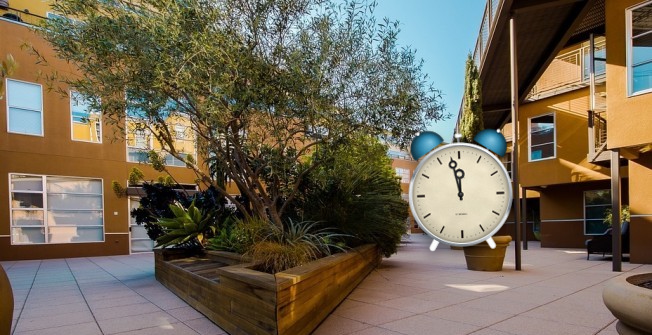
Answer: 11,58
